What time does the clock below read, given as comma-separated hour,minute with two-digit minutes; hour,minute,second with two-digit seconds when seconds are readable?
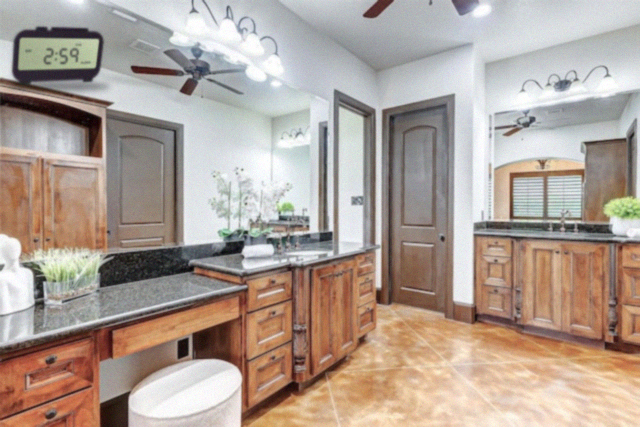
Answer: 2,59
